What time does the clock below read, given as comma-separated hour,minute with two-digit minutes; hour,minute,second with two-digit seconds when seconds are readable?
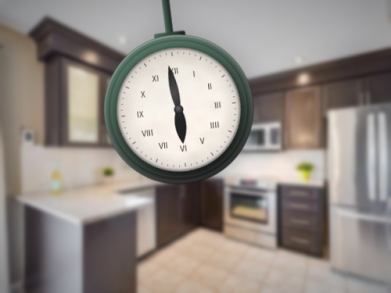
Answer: 5,59
